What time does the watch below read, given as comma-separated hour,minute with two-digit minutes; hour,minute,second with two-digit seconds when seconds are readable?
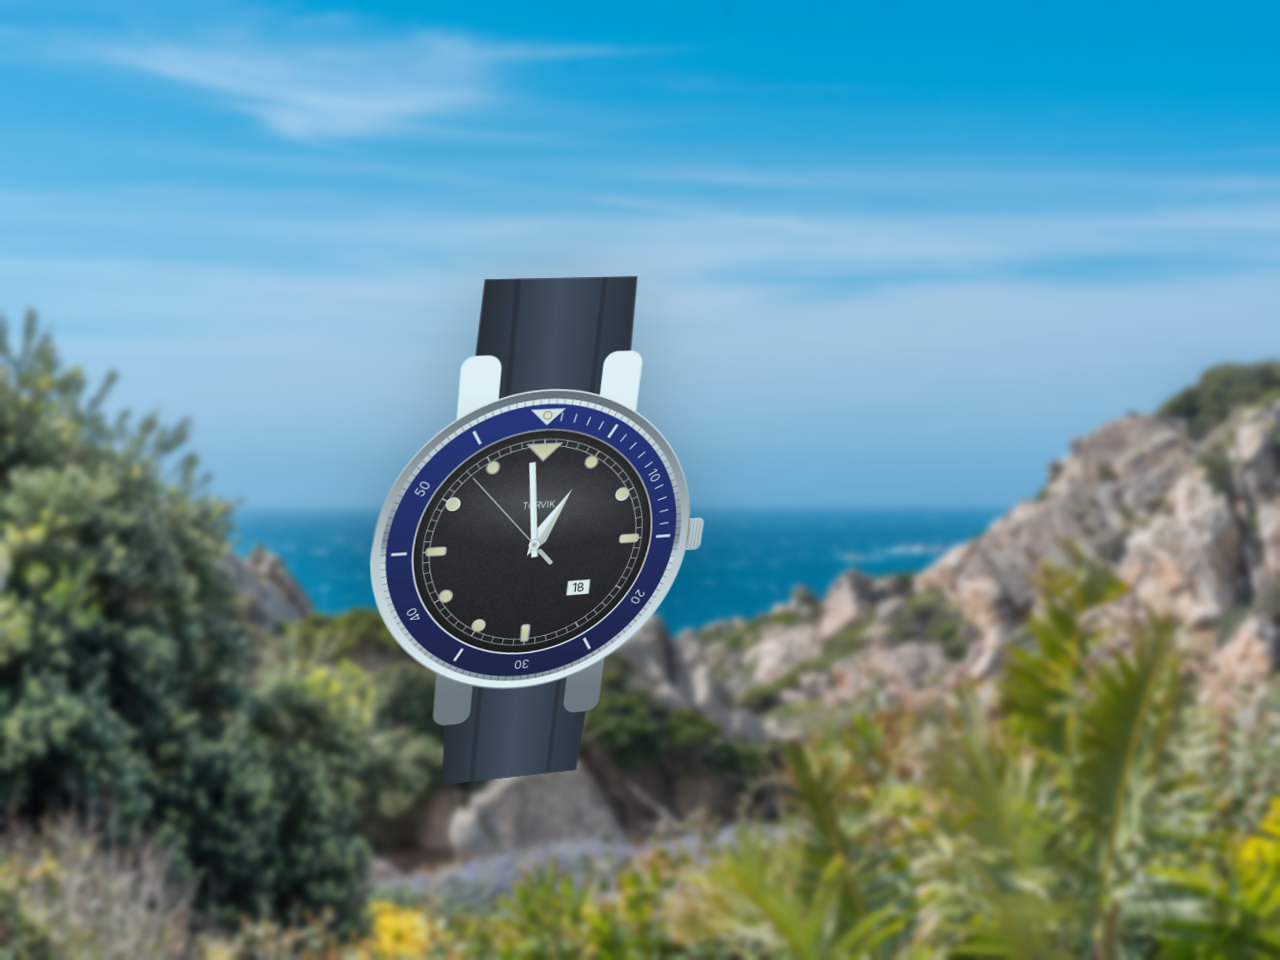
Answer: 12,58,53
